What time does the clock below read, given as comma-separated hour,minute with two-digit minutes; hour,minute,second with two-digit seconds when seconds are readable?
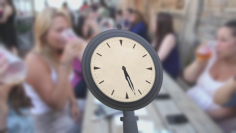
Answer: 5,27
